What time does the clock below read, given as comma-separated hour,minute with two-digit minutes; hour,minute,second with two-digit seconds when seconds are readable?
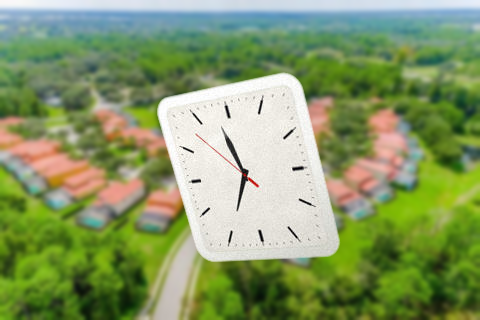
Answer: 6,57,53
